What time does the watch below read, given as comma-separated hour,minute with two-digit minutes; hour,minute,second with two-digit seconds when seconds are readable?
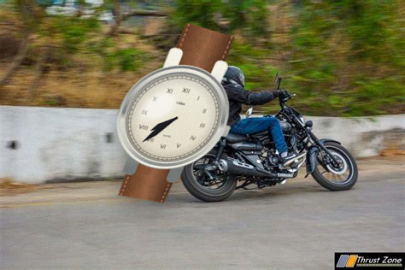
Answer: 7,36
